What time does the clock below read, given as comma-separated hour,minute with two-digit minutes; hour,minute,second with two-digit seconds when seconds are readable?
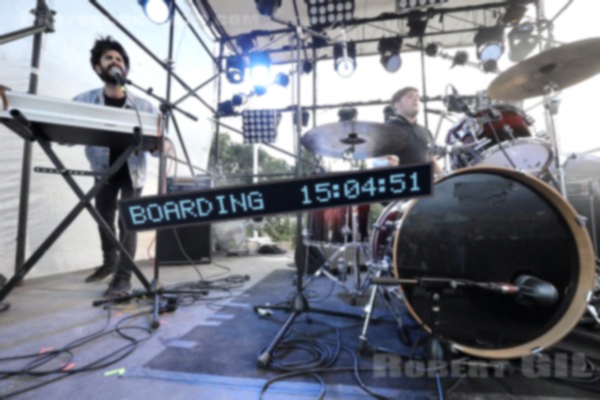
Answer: 15,04,51
